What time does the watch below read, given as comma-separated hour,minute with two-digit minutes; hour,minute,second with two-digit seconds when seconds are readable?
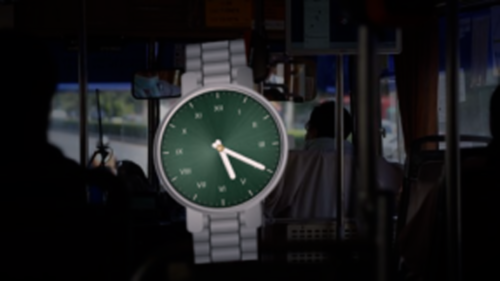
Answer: 5,20
